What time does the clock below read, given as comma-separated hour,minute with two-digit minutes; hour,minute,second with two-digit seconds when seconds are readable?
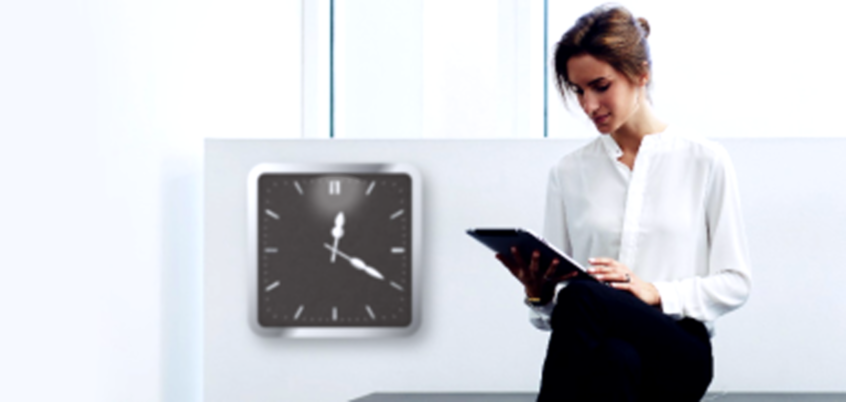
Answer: 12,20
